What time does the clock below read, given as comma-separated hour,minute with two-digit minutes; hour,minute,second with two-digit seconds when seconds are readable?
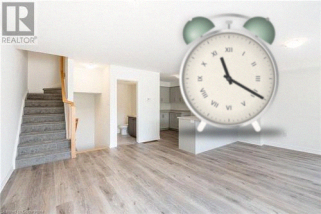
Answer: 11,20
